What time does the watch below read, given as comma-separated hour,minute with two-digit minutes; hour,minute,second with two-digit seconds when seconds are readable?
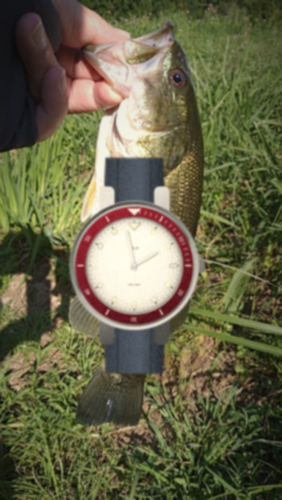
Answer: 1,58
